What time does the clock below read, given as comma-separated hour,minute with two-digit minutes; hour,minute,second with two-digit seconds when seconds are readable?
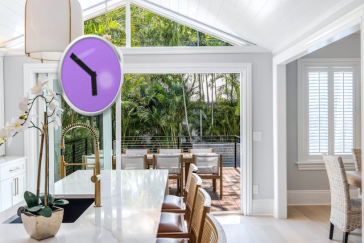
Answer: 5,51
